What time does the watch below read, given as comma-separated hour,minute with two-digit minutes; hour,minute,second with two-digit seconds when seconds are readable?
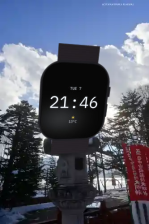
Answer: 21,46
